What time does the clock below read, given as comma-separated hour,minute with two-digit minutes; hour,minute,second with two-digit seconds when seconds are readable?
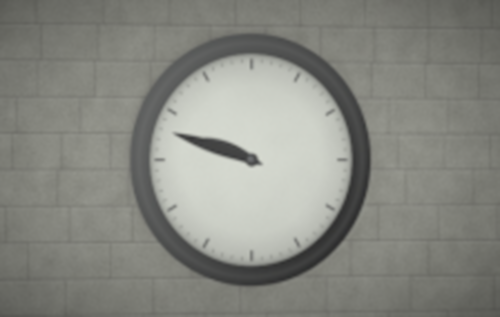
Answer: 9,48
